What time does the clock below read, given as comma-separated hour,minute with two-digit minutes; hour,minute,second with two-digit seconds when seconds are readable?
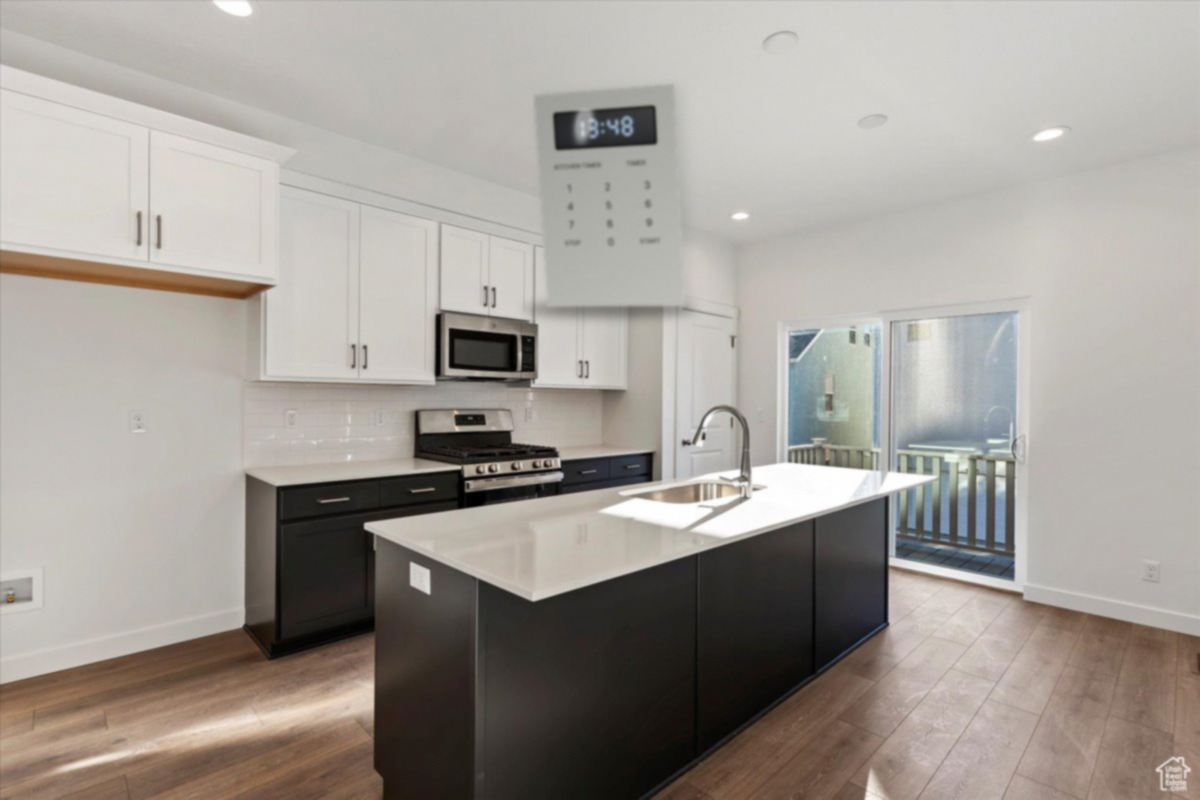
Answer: 13,48
